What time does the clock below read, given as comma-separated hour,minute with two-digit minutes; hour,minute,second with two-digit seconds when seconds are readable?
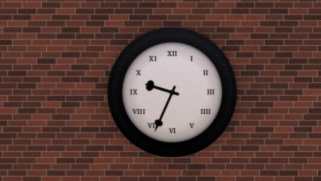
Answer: 9,34
